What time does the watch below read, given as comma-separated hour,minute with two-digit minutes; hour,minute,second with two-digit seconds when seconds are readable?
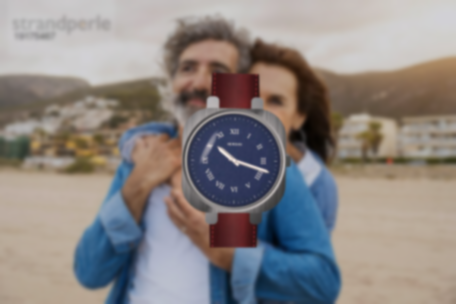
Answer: 10,18
